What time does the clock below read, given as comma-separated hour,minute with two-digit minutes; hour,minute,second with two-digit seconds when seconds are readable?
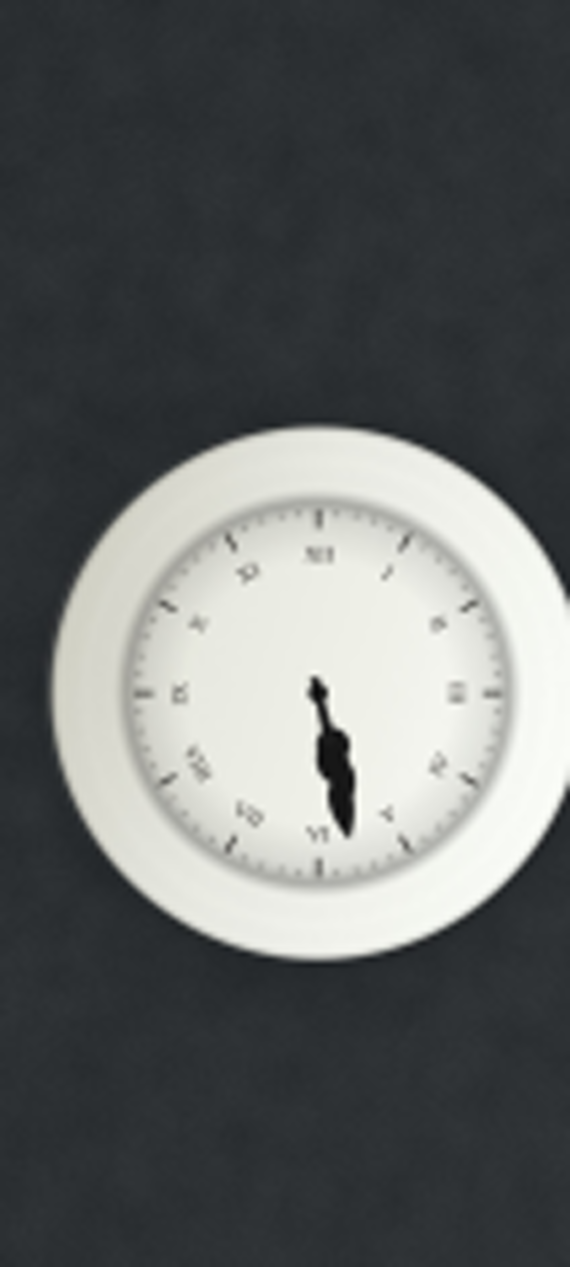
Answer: 5,28
